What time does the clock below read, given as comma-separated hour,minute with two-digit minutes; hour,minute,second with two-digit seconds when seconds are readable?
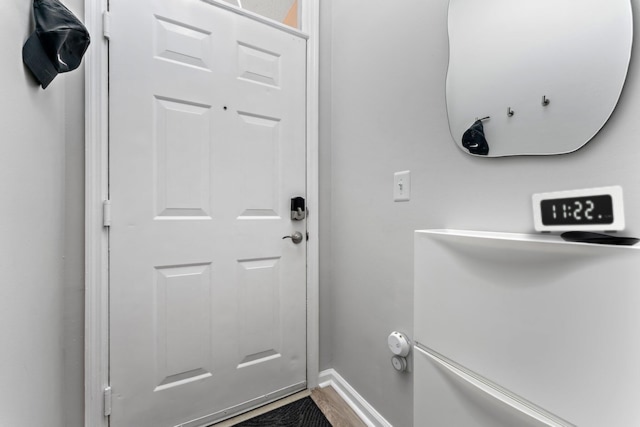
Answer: 11,22
